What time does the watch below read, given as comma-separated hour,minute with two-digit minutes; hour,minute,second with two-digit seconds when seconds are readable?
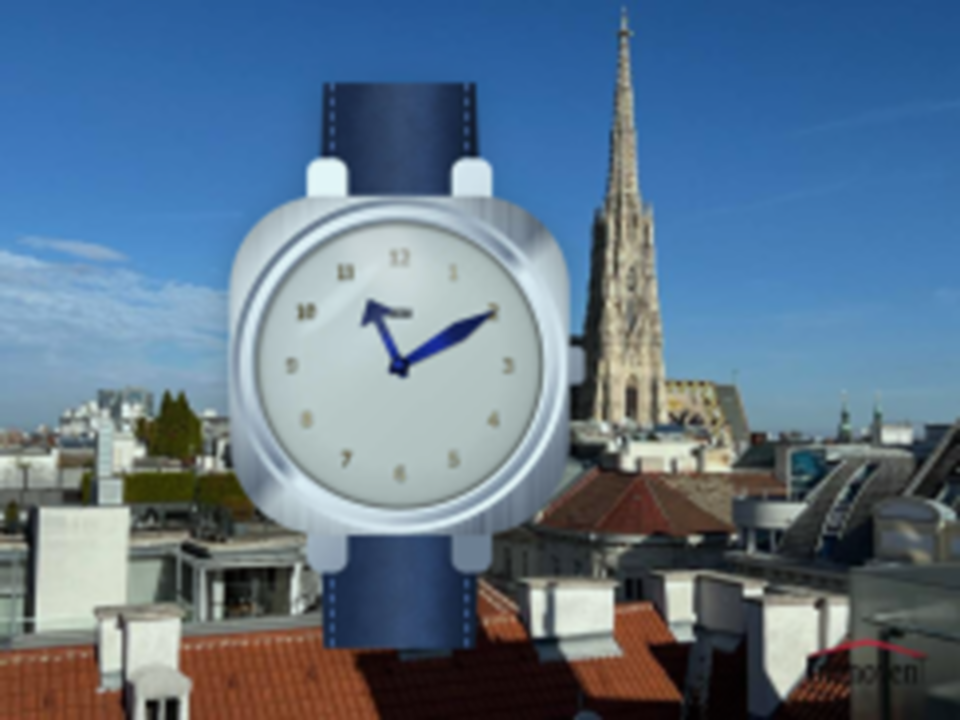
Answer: 11,10
